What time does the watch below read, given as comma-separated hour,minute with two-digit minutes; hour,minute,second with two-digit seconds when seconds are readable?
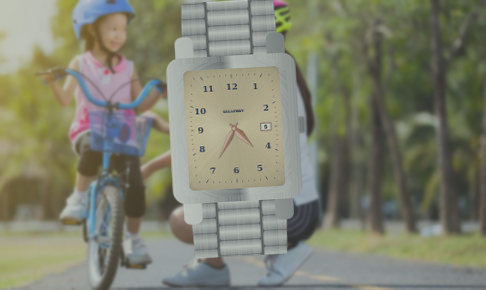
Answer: 4,35
